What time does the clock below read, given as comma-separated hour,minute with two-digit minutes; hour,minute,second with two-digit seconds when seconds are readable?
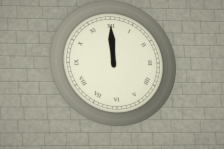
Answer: 12,00
